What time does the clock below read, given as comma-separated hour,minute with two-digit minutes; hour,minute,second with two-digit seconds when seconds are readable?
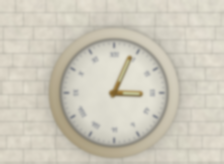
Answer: 3,04
